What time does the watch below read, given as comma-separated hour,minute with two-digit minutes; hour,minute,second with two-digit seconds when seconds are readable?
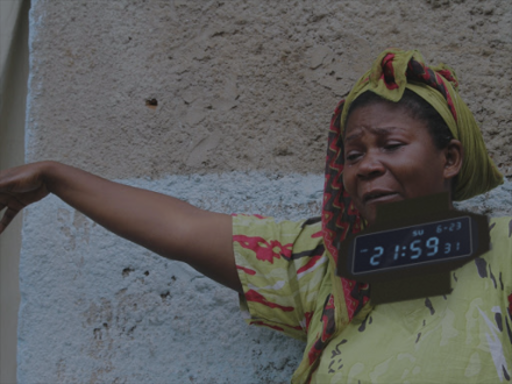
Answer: 21,59
